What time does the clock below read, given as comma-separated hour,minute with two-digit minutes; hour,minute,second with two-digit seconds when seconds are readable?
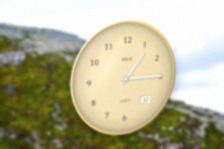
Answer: 1,15
